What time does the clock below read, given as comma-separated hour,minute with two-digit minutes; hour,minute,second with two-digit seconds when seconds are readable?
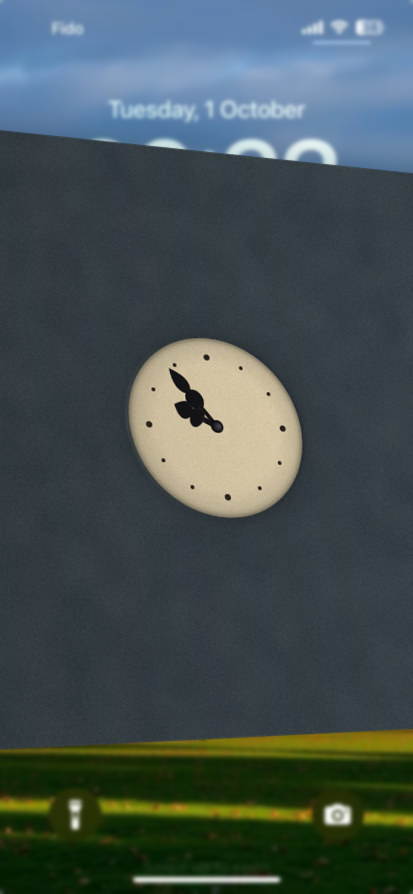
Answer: 9,54
